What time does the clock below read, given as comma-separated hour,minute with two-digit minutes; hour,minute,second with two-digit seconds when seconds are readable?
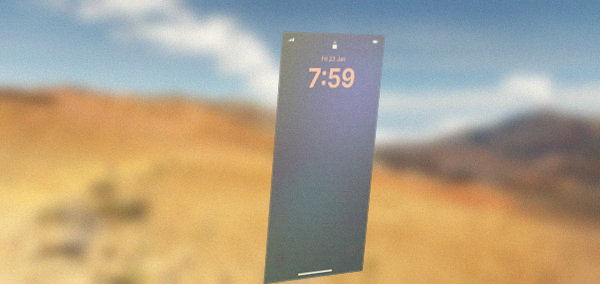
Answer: 7,59
